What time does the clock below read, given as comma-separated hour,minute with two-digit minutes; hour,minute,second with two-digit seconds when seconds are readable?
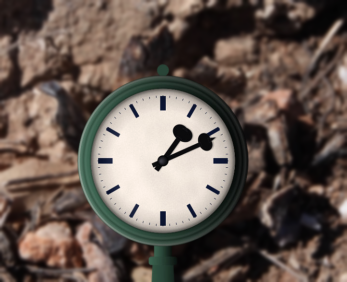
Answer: 1,11
